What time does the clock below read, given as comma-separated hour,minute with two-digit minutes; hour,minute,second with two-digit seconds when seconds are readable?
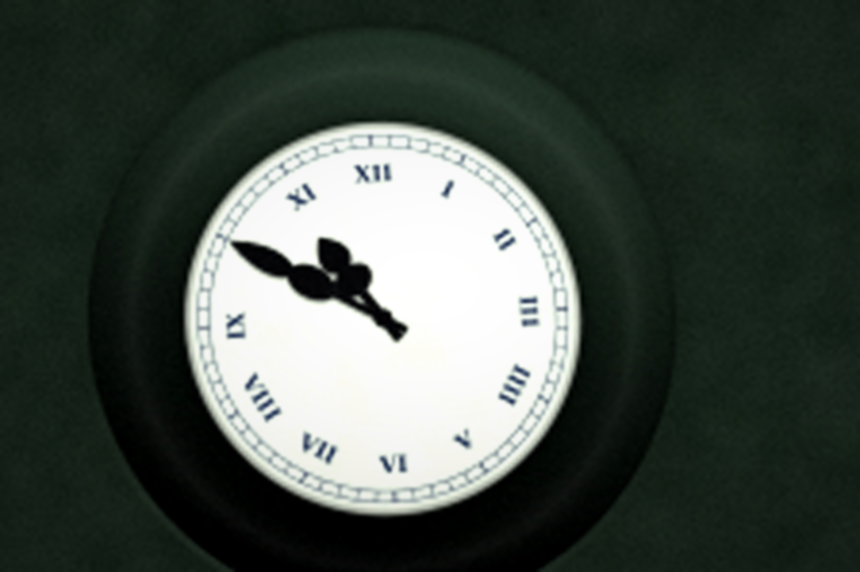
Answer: 10,50
